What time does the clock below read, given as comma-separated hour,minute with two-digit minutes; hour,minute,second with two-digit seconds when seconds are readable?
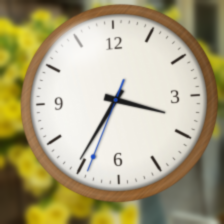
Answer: 3,35,34
